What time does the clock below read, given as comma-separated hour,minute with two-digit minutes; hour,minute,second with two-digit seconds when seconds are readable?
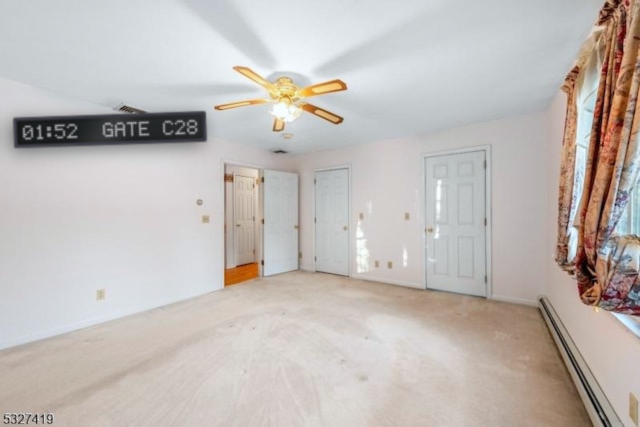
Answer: 1,52
